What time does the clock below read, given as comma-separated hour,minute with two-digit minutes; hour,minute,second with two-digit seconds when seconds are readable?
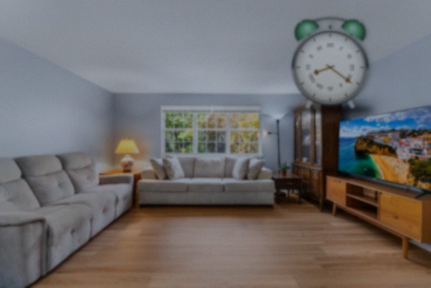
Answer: 8,21
